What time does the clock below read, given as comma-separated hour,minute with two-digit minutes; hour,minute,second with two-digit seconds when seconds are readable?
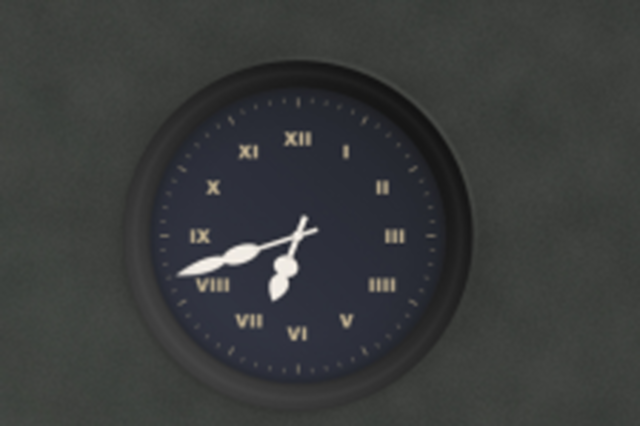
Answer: 6,42
